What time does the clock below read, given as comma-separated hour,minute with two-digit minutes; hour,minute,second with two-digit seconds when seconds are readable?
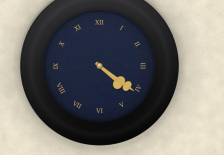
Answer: 4,21
